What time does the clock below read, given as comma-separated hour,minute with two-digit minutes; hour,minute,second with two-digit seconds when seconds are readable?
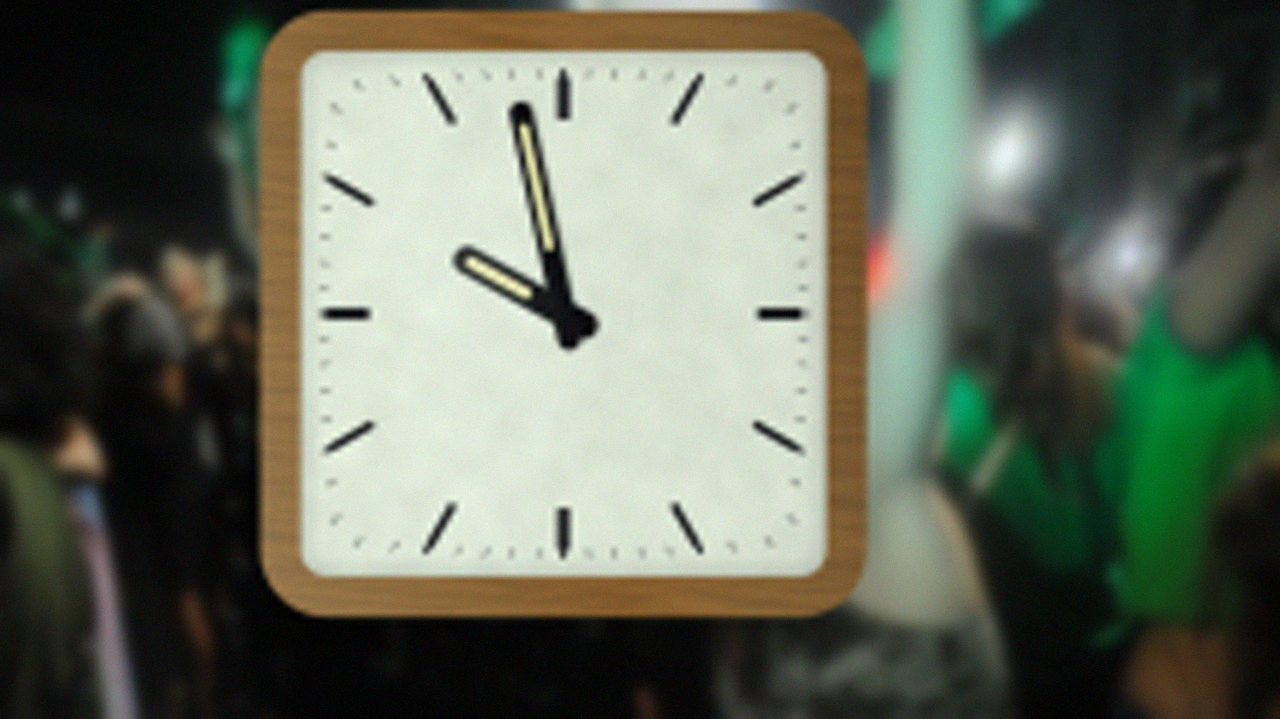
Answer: 9,58
